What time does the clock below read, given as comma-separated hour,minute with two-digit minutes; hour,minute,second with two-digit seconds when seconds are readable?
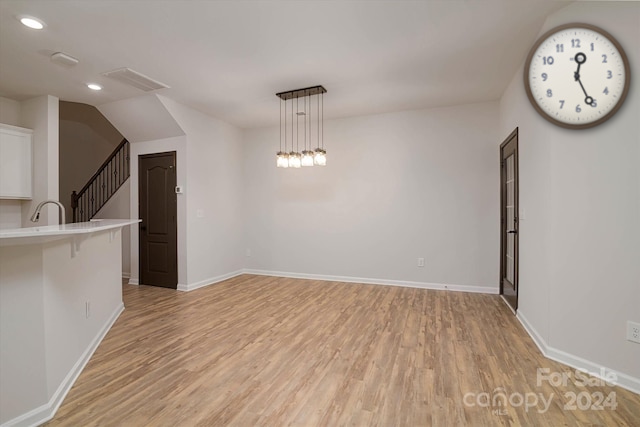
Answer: 12,26
